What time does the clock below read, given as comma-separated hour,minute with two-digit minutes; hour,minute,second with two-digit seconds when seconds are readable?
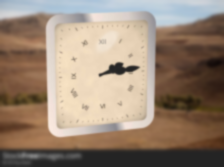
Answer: 2,14
